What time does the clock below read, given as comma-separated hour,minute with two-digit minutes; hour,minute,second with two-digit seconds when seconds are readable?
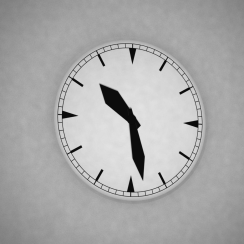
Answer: 10,28
